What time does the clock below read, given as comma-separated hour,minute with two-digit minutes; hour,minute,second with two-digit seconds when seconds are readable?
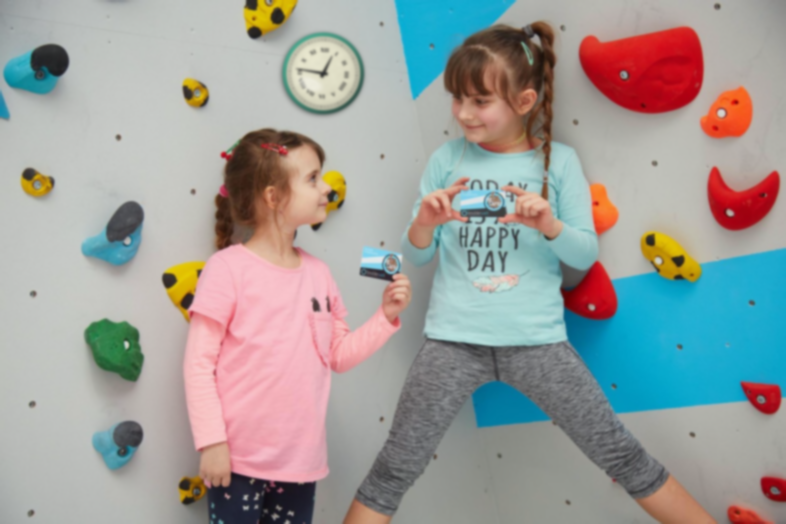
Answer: 12,46
